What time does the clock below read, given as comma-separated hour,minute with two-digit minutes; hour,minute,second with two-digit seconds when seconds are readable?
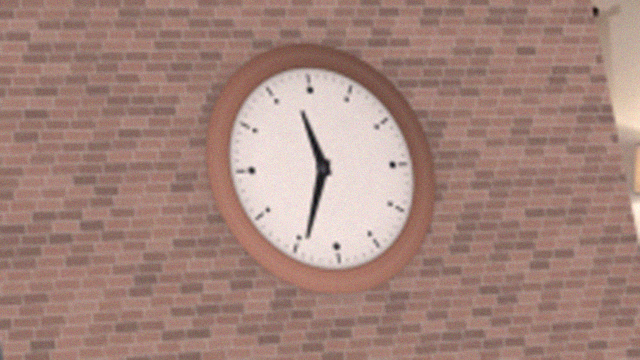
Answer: 11,34
